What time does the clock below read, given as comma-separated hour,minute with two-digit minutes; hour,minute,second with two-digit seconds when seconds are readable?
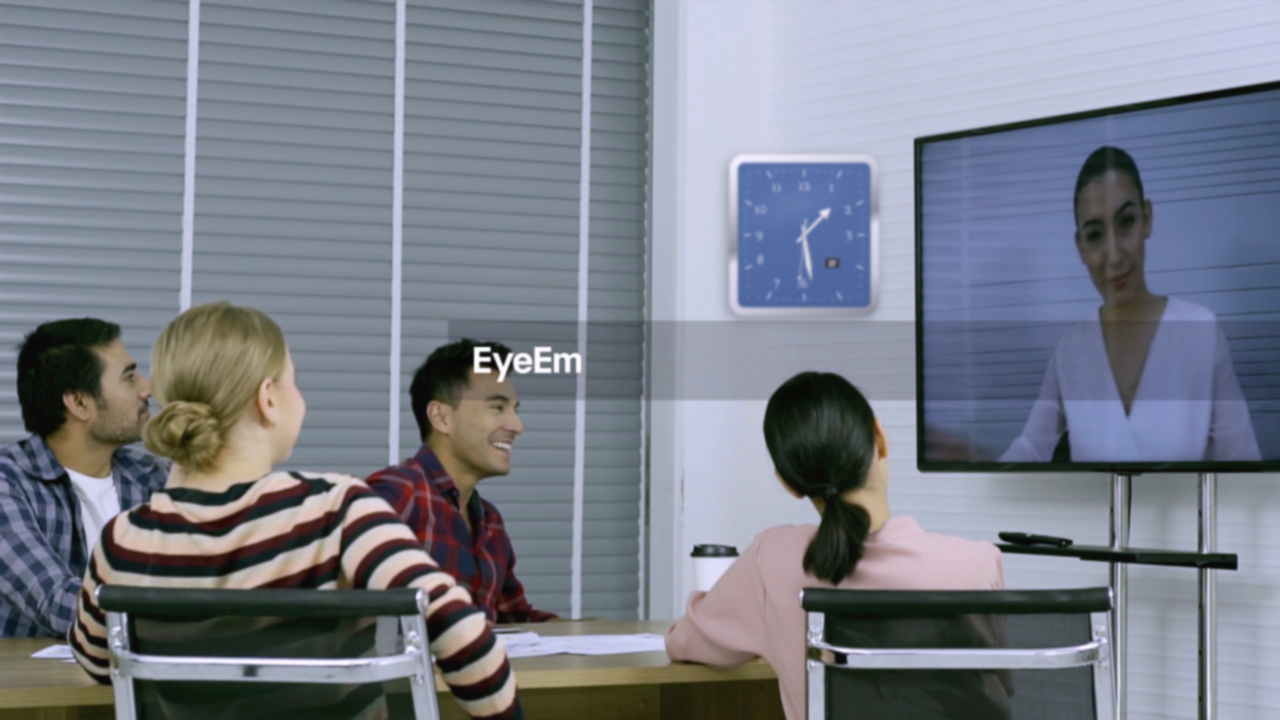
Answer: 1,28,31
